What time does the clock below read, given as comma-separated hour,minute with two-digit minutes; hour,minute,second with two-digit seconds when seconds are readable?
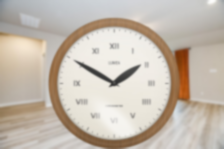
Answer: 1,50
